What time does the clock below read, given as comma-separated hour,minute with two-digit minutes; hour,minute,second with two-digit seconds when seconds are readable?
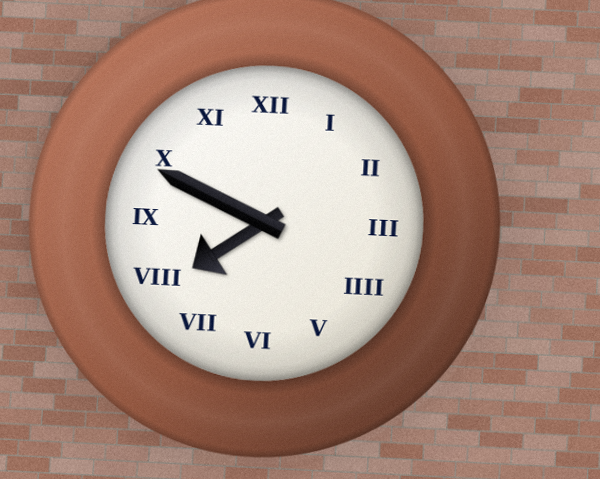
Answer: 7,49
